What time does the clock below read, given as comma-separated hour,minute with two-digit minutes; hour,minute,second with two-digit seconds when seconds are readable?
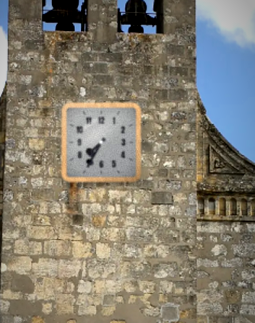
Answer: 7,35
